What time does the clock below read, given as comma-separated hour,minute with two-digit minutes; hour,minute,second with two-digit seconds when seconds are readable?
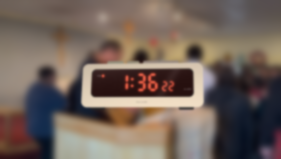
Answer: 1,36
